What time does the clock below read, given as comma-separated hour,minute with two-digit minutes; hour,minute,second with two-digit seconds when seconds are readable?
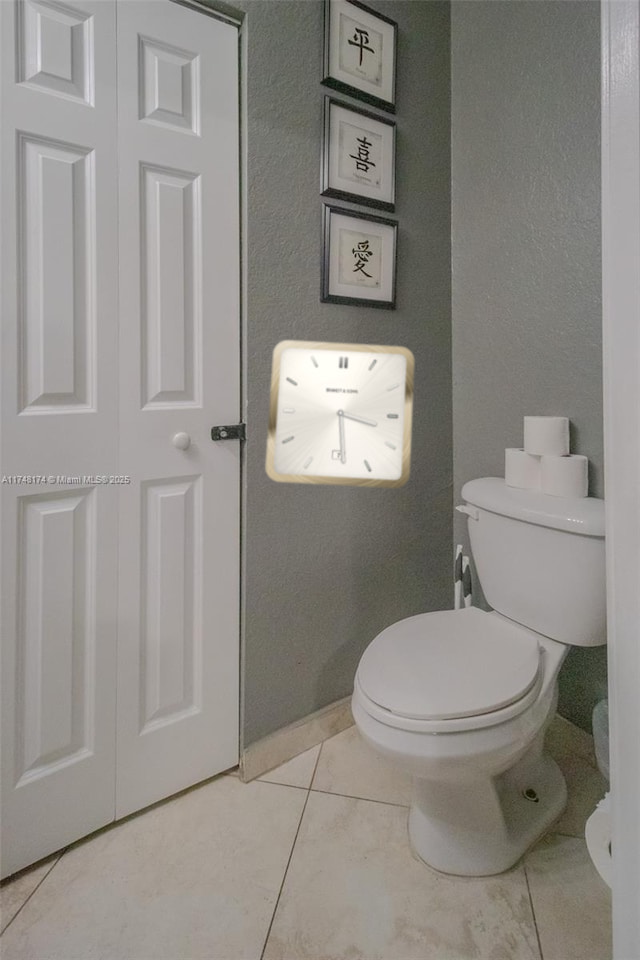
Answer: 3,29
